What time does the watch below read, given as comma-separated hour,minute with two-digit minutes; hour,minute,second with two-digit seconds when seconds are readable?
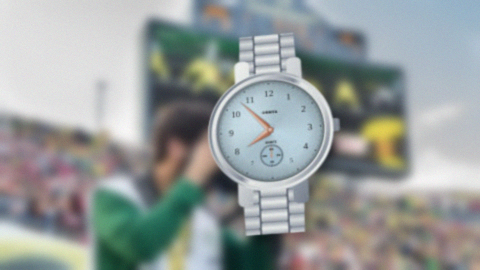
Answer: 7,53
